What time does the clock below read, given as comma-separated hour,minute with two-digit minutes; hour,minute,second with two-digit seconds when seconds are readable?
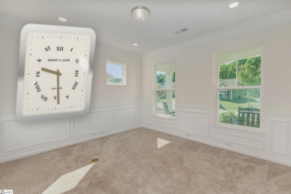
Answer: 9,29
